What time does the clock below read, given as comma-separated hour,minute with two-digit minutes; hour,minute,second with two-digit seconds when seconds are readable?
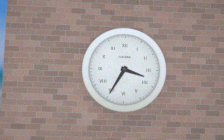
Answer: 3,35
